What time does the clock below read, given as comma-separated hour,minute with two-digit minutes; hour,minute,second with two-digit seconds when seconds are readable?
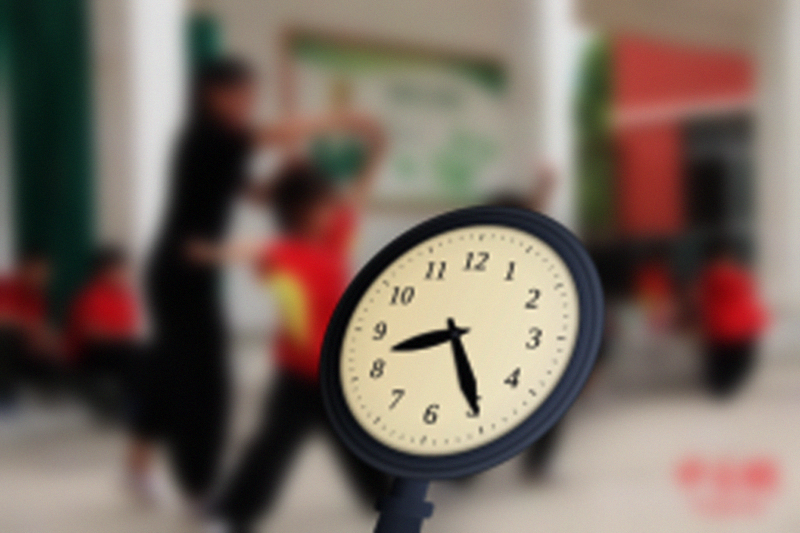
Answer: 8,25
